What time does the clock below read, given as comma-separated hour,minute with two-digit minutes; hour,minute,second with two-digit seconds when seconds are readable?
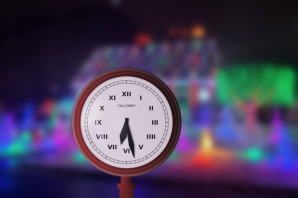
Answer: 6,28
